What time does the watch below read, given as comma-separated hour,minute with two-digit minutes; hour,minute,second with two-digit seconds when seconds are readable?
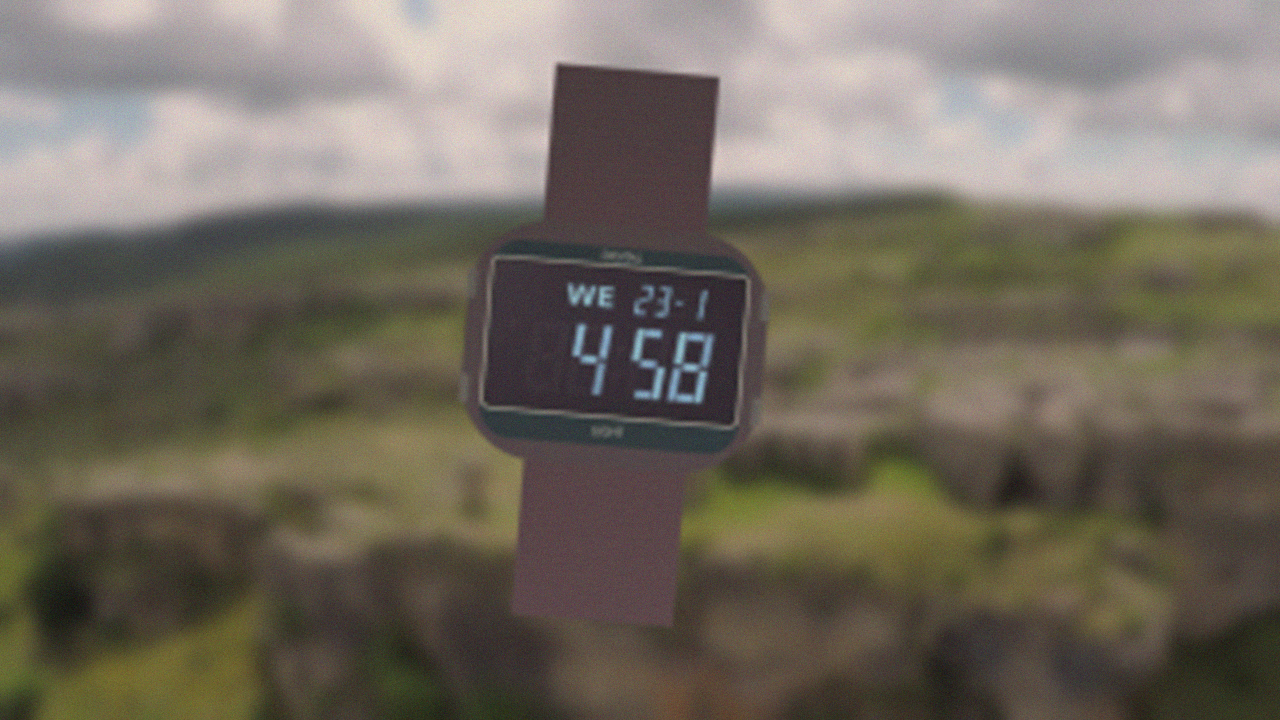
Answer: 4,58
